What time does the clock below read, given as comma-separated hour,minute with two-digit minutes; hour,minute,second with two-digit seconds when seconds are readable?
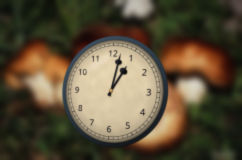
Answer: 1,02
